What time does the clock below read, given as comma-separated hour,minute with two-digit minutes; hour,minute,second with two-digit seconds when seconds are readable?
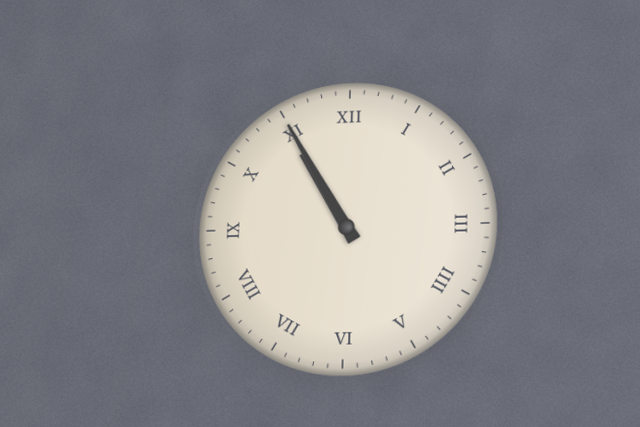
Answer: 10,55
